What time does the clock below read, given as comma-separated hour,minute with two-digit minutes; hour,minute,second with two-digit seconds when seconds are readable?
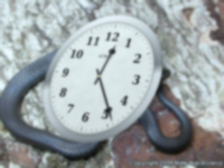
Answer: 12,24
